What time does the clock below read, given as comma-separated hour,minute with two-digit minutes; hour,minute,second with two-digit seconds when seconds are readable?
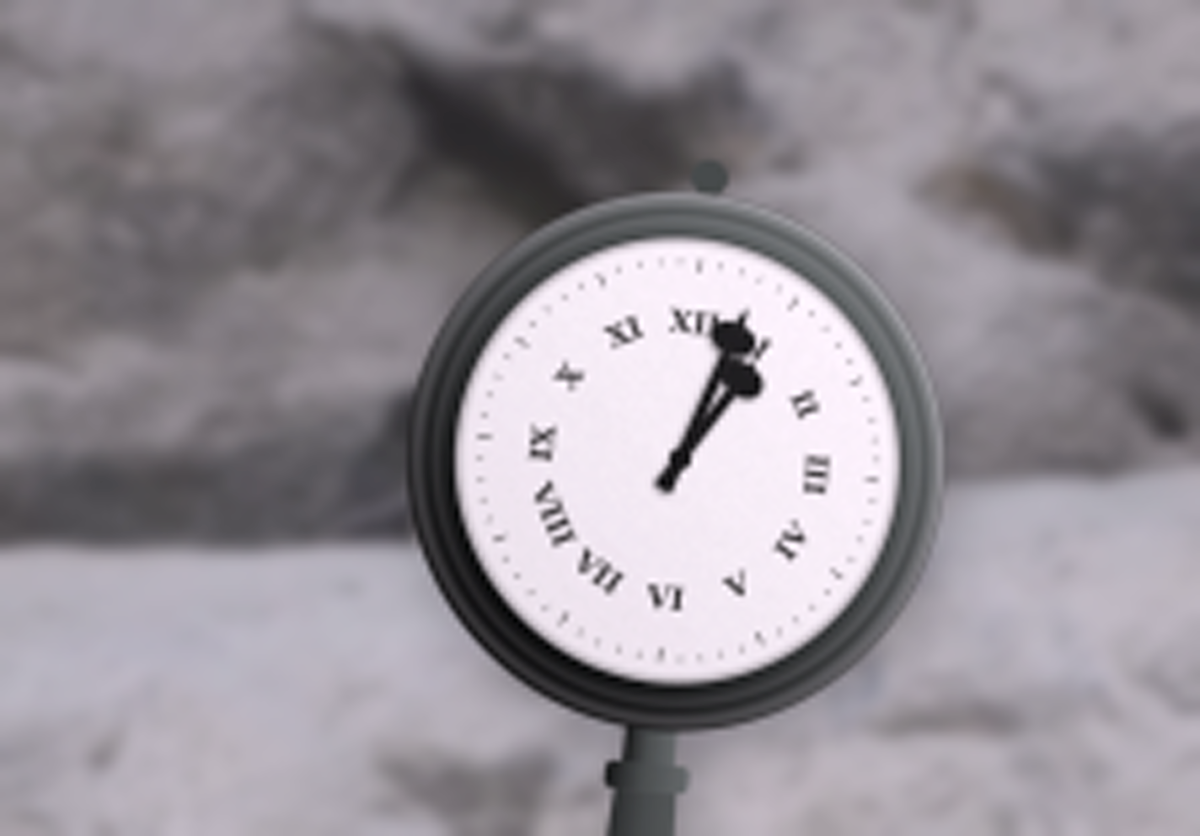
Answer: 1,03
